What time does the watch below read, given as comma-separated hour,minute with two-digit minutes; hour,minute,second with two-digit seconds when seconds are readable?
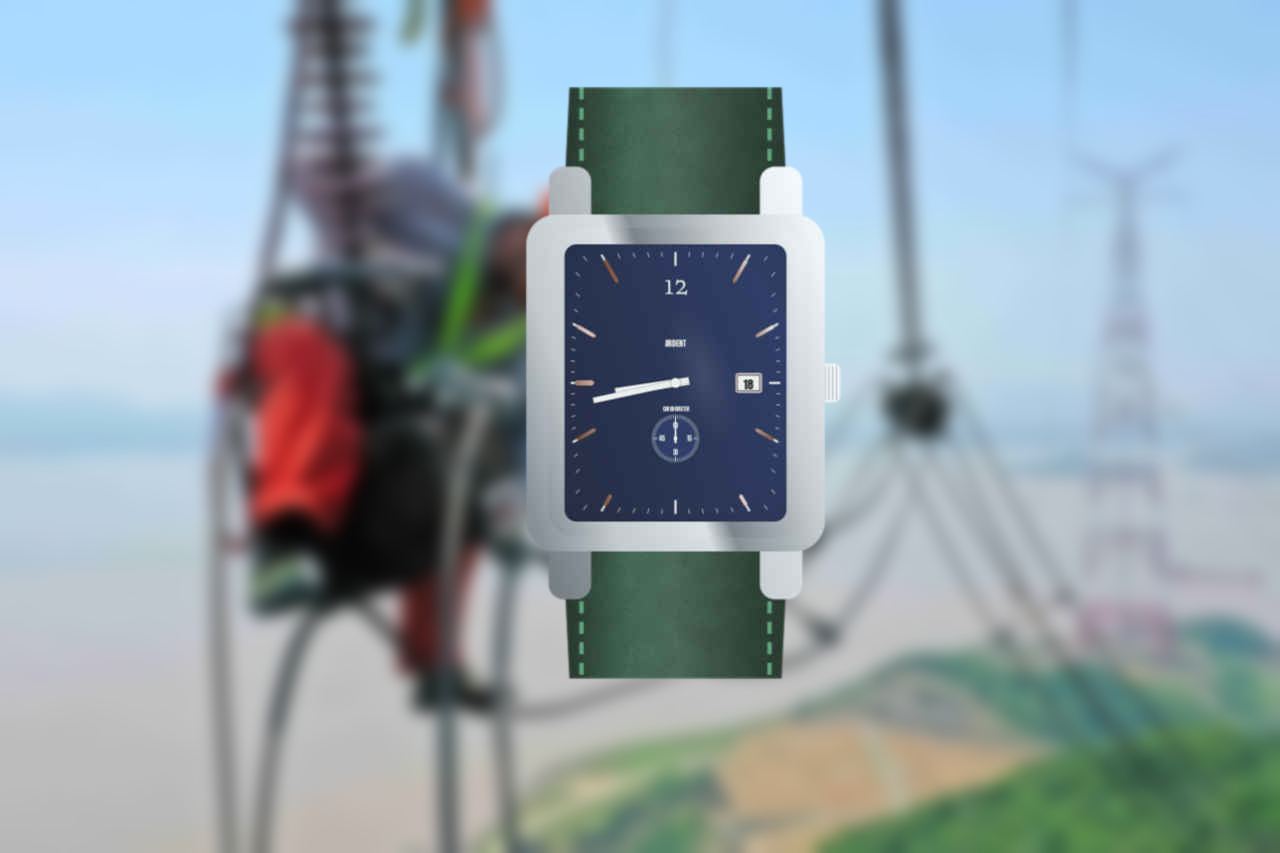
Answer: 8,43
